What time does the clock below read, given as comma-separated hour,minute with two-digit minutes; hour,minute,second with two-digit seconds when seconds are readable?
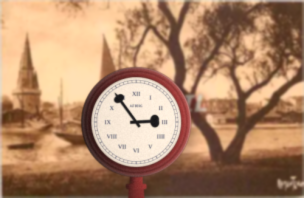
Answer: 2,54
